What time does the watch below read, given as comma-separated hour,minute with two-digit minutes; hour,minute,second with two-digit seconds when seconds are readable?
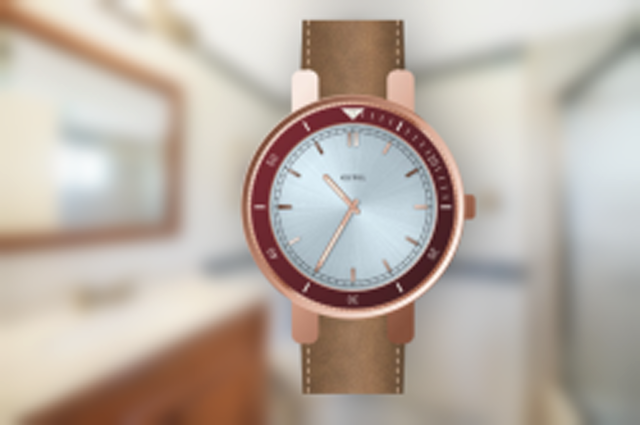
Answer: 10,35
